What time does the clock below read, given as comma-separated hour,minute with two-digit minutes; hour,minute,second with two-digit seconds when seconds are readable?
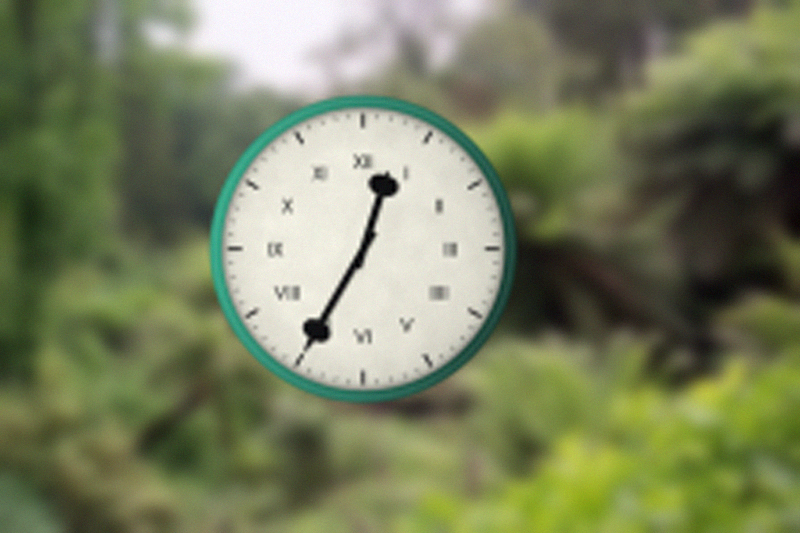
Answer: 12,35
